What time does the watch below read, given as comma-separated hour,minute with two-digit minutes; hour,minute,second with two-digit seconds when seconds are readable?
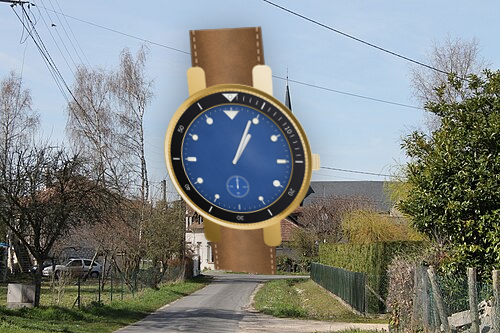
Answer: 1,04
